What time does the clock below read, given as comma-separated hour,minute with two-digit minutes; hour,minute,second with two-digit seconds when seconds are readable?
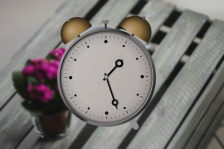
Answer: 1,27
